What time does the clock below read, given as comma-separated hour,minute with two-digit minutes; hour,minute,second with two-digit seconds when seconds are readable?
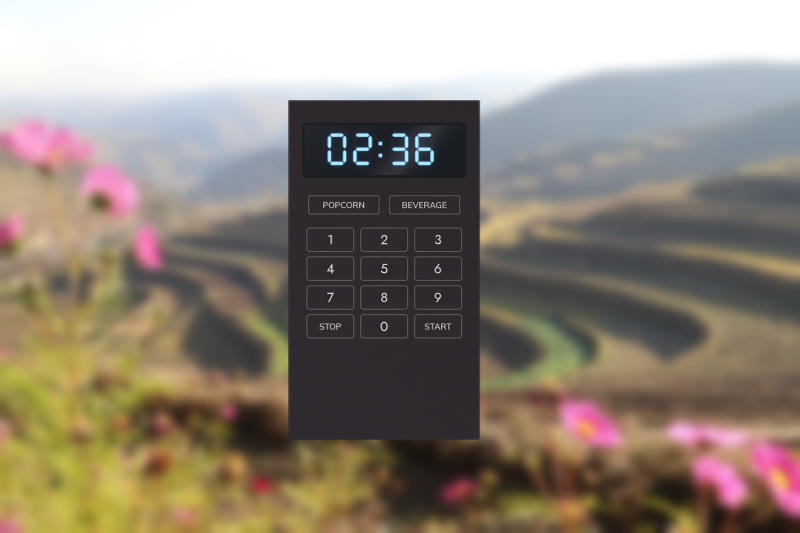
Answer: 2,36
